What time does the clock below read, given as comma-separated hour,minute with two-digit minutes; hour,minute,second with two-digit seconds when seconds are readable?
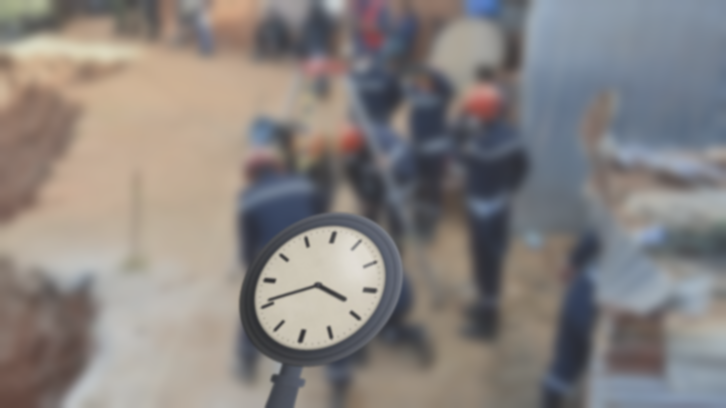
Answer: 3,41
